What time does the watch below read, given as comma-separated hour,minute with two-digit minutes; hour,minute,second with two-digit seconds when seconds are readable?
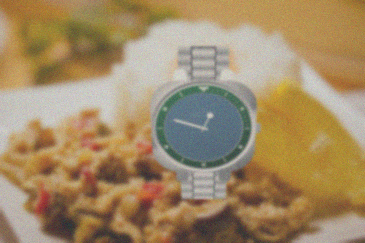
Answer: 12,48
